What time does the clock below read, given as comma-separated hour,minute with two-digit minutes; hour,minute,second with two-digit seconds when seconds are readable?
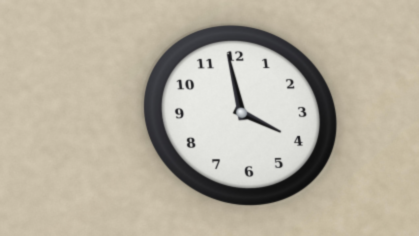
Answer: 3,59
